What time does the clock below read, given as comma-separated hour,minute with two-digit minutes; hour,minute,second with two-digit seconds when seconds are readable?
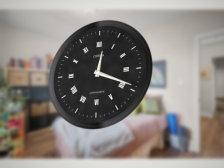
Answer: 12,19
